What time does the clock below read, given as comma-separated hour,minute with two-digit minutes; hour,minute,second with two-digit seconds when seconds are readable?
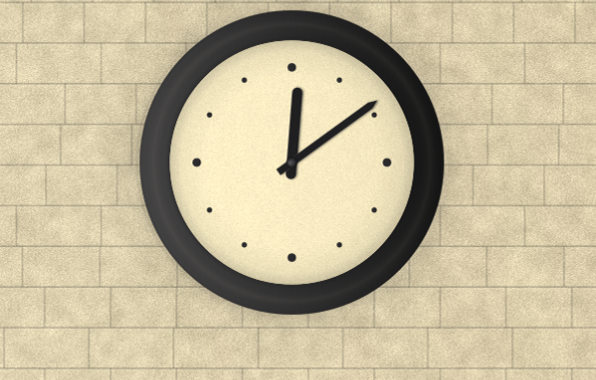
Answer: 12,09
